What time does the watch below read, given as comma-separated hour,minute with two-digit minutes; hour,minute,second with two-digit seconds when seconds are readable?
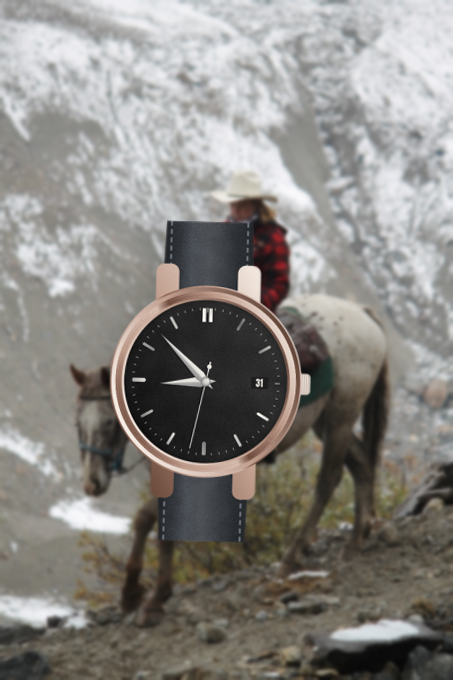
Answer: 8,52,32
